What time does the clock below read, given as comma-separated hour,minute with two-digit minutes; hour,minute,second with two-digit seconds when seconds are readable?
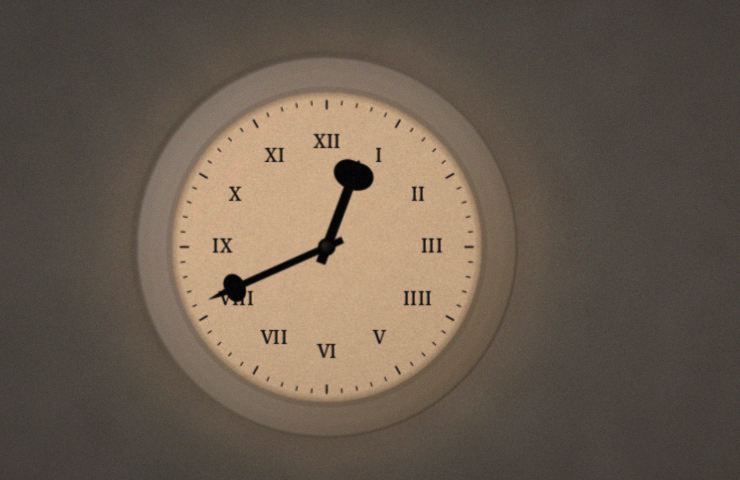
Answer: 12,41
